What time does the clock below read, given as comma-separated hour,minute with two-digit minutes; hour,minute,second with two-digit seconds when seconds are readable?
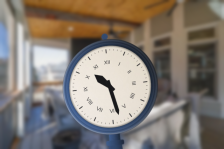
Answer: 10,28
